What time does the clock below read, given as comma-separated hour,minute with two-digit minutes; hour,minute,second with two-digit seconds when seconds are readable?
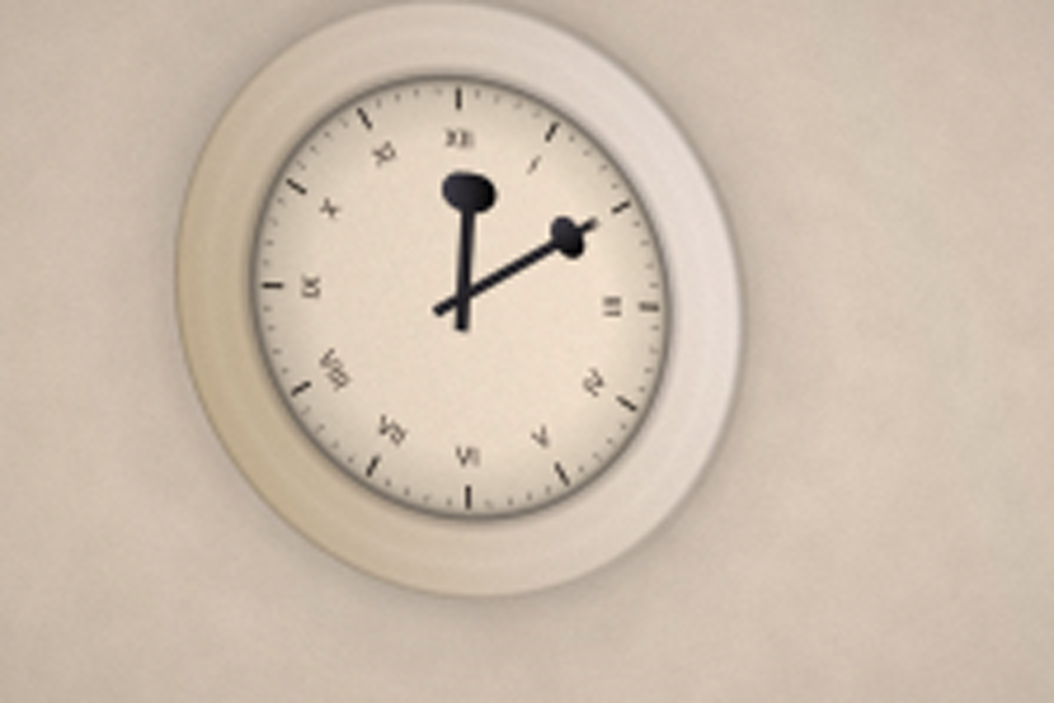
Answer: 12,10
